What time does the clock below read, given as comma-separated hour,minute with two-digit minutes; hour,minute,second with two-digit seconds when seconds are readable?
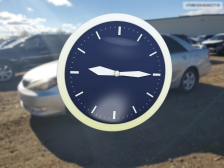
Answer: 9,15
